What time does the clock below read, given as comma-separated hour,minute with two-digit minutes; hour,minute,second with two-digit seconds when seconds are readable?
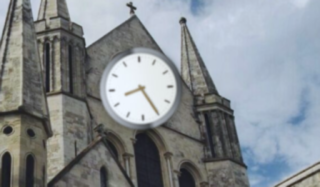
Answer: 8,25
